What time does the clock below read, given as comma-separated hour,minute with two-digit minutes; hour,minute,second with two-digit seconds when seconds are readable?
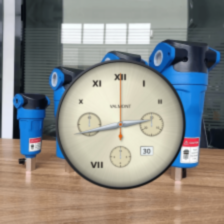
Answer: 2,43
